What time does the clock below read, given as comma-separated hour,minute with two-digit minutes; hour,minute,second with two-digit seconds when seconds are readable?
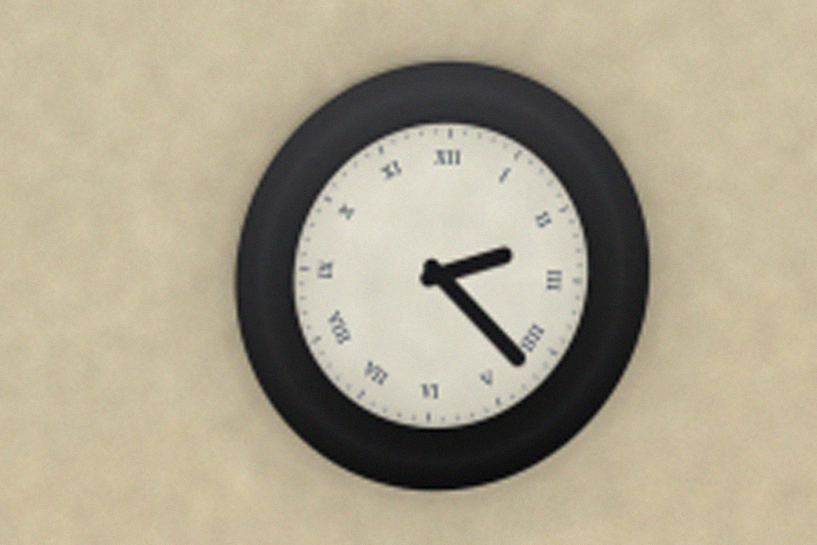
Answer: 2,22
